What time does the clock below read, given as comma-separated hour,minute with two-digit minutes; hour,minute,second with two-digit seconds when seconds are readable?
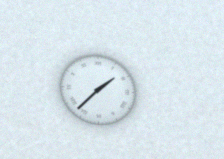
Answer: 1,37
